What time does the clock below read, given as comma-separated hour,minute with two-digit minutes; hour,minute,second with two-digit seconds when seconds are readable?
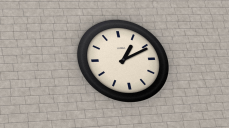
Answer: 1,11
